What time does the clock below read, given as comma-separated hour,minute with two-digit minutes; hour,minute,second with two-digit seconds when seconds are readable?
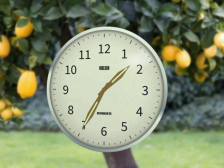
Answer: 1,35
